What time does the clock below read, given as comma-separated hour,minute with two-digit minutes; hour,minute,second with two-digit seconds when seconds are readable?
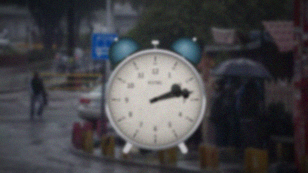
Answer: 2,13
